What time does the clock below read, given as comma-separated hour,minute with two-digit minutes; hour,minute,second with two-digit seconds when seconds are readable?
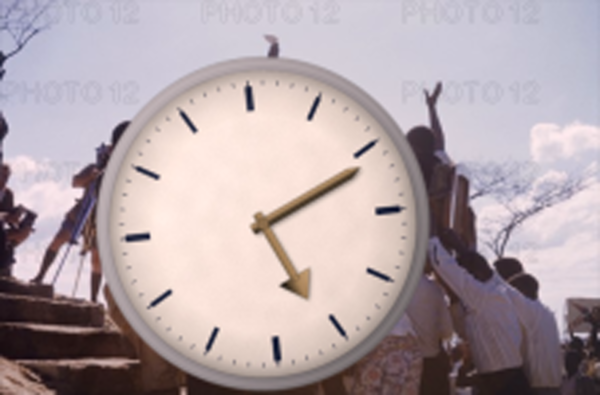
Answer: 5,11
